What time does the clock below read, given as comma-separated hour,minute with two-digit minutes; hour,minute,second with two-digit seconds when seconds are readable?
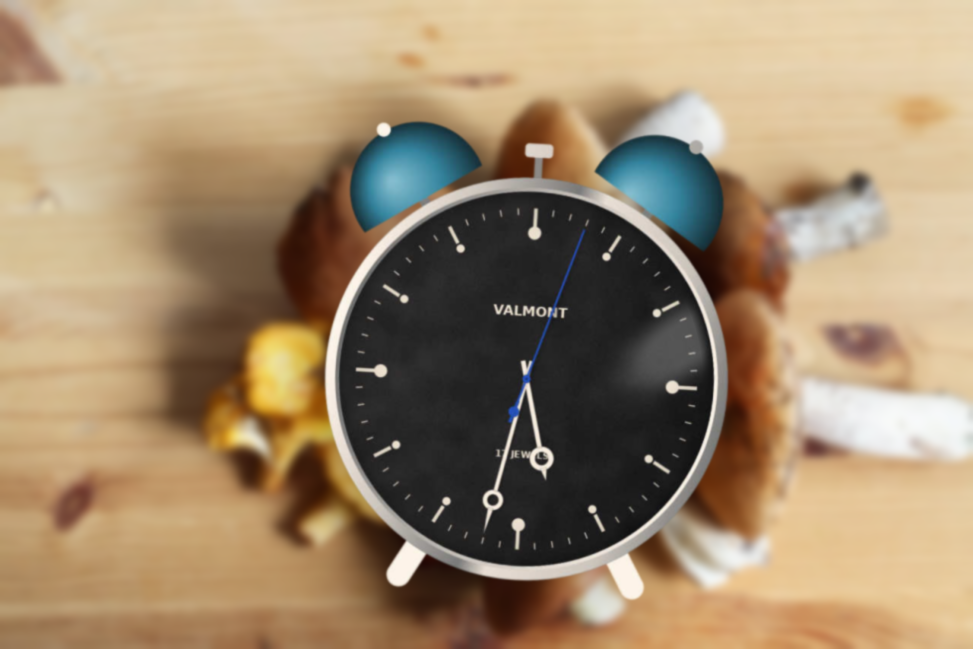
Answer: 5,32,03
